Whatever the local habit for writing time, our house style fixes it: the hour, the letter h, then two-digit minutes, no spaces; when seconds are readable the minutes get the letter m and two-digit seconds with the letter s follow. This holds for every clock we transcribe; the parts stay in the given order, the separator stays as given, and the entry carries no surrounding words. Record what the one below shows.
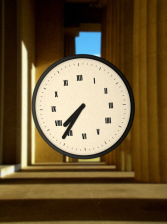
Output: 7h36
